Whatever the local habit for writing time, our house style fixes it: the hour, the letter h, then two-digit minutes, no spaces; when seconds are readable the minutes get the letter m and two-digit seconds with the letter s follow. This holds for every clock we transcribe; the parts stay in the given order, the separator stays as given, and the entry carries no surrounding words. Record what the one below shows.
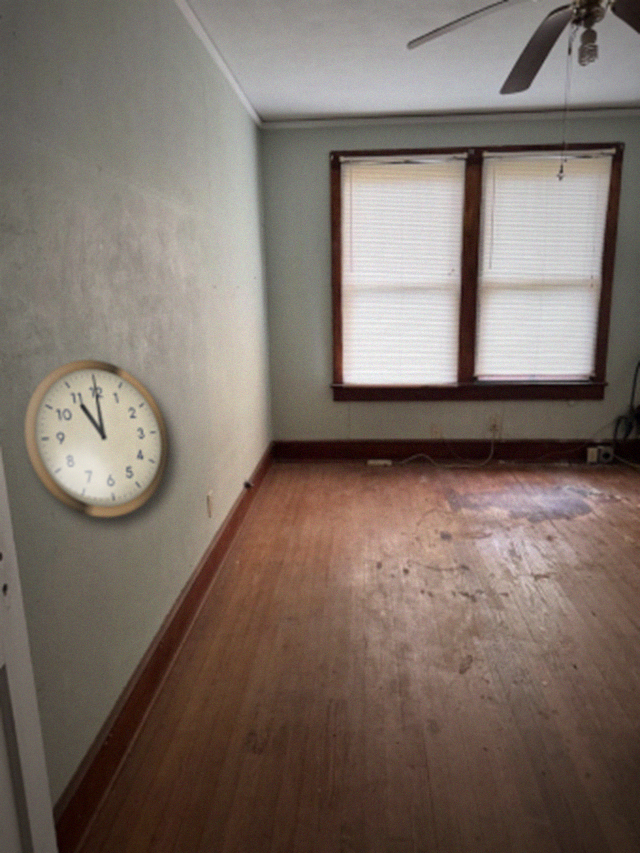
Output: 11h00
